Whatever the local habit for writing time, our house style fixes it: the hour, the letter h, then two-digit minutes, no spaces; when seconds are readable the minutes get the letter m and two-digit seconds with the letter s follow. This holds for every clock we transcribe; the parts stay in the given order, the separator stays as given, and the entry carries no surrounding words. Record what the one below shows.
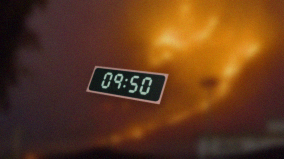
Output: 9h50
